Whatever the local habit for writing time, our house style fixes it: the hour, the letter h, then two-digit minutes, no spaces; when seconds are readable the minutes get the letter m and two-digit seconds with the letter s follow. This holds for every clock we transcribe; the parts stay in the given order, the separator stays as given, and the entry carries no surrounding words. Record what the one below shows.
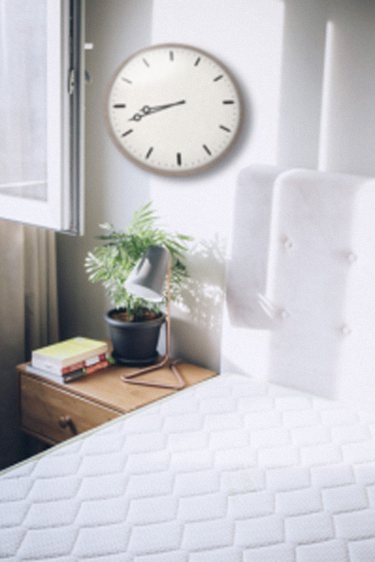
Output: 8h42
